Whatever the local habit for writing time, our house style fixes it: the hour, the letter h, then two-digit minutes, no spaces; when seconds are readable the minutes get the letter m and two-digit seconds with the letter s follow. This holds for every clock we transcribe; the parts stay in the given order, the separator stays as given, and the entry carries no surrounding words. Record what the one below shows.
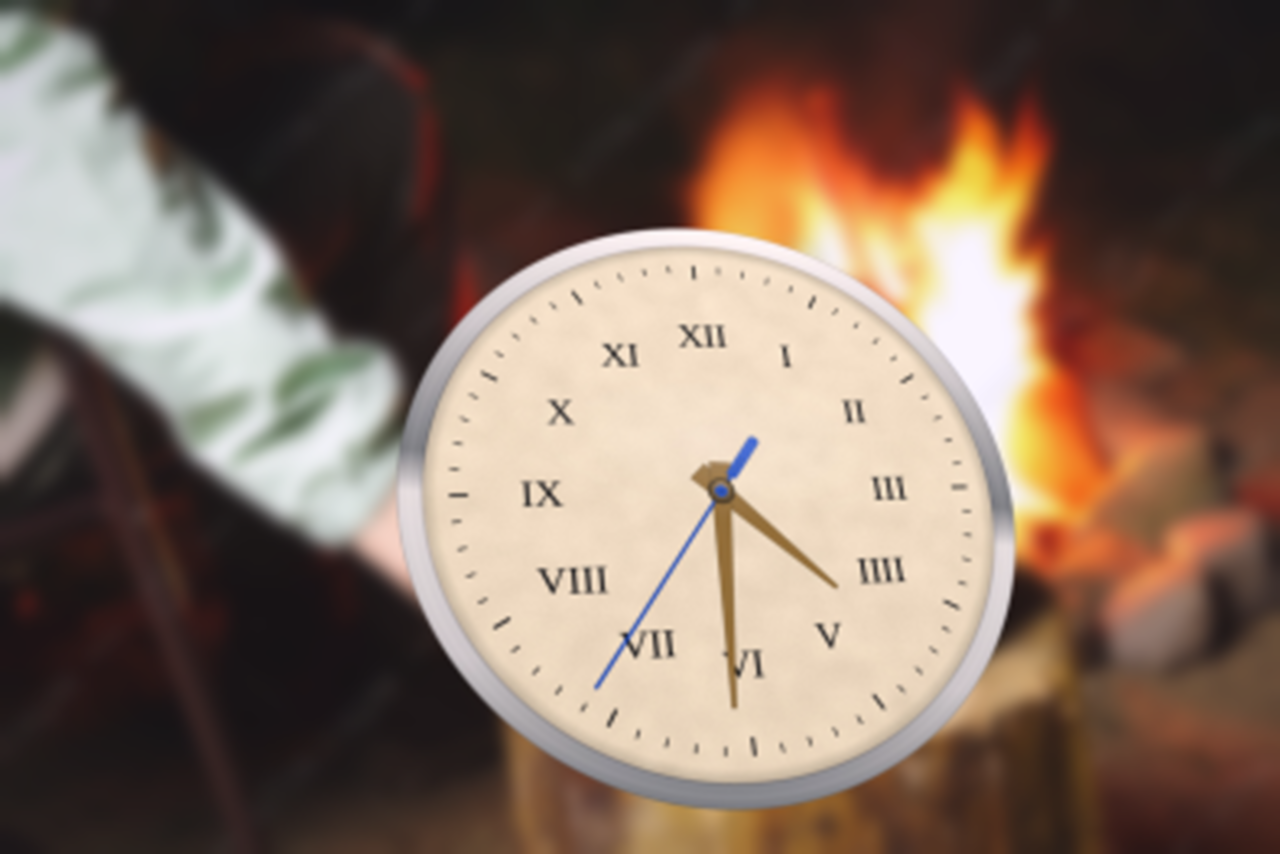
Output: 4h30m36s
